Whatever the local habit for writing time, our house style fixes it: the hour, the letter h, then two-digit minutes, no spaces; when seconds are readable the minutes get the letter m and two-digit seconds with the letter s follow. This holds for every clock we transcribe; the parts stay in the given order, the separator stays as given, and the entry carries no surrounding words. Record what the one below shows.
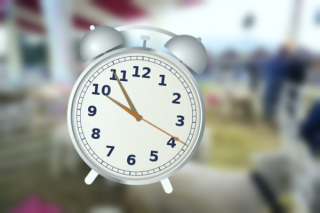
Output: 9h54m19s
